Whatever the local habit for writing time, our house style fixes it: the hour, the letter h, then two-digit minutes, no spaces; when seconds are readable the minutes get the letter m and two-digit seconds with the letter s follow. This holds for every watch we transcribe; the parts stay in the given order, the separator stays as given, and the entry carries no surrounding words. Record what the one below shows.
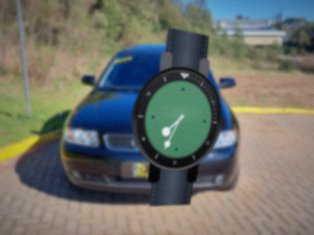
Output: 7h34
